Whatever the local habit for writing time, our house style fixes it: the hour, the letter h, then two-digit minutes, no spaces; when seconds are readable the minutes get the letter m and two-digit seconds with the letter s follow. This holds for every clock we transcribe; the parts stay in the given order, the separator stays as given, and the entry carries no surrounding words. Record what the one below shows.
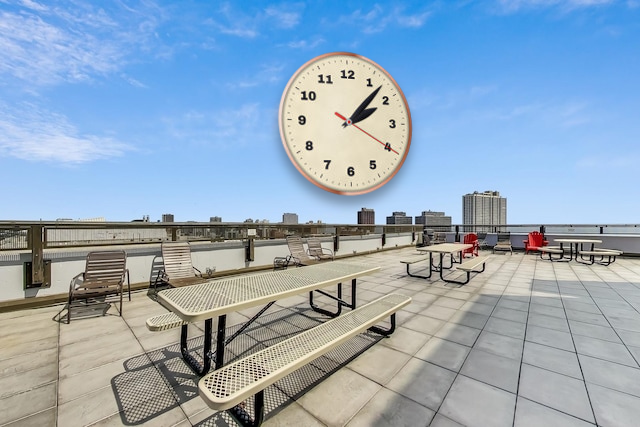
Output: 2h07m20s
